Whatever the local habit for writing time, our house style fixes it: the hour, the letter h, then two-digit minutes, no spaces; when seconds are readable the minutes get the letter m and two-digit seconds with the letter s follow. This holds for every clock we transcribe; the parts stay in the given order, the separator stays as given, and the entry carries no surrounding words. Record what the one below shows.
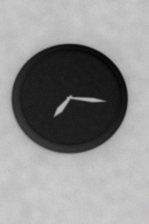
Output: 7h16
